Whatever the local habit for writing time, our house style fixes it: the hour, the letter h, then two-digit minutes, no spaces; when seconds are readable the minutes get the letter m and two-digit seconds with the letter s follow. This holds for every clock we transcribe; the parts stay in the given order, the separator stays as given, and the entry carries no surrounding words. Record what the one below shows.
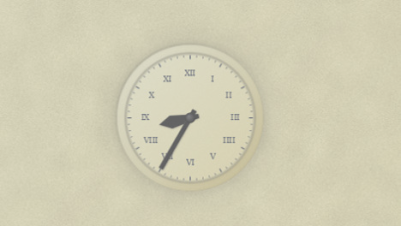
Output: 8h35
